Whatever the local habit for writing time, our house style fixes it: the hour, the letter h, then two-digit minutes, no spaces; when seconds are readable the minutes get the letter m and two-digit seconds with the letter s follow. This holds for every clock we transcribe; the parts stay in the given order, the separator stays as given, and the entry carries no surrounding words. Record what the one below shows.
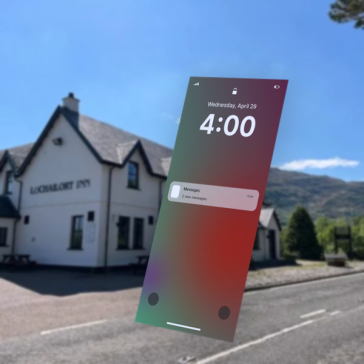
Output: 4h00
